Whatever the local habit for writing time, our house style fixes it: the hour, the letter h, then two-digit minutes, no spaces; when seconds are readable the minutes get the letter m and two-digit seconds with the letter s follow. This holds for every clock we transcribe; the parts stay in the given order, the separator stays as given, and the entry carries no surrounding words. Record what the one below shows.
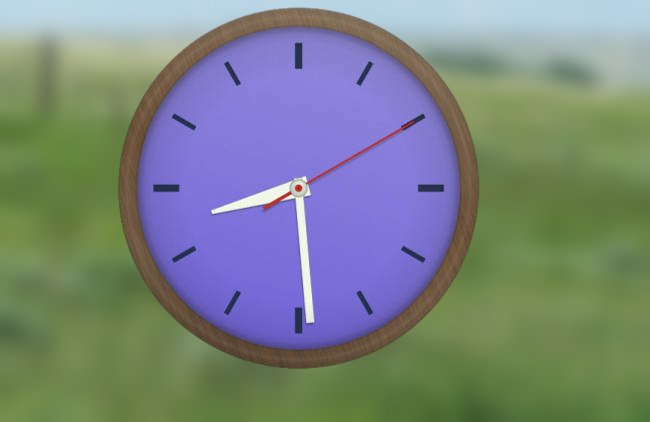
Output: 8h29m10s
